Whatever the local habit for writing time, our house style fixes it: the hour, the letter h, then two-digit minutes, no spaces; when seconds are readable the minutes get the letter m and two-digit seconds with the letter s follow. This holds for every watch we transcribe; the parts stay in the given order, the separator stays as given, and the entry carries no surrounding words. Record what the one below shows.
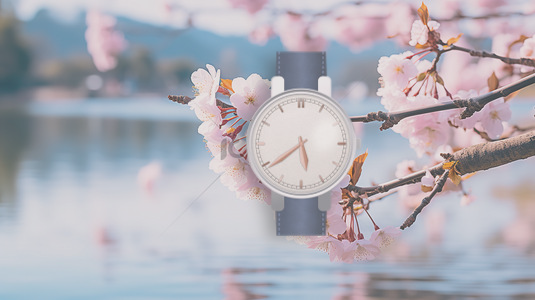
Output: 5h39
